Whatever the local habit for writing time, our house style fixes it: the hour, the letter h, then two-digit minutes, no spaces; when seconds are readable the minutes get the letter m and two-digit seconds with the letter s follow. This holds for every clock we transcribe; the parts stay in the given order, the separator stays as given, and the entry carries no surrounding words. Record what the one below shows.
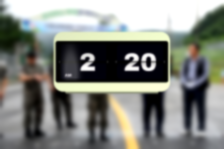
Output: 2h20
